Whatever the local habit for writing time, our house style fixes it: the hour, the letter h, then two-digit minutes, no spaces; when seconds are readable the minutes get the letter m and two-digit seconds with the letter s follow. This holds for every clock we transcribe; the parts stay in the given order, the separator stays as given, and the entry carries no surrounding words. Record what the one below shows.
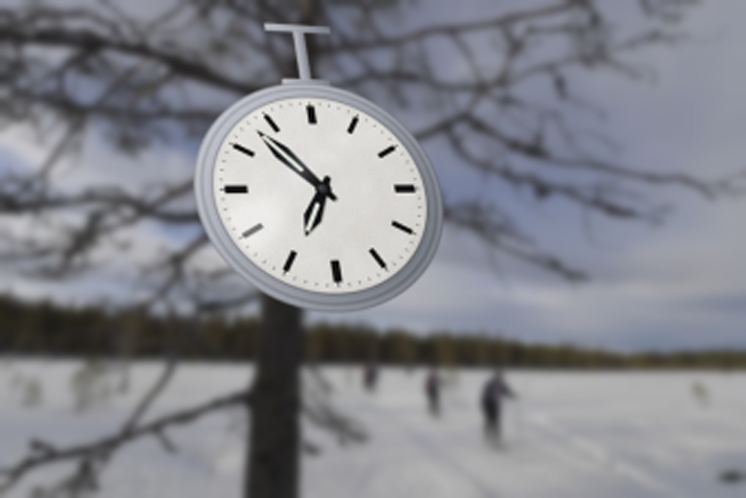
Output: 6h53
